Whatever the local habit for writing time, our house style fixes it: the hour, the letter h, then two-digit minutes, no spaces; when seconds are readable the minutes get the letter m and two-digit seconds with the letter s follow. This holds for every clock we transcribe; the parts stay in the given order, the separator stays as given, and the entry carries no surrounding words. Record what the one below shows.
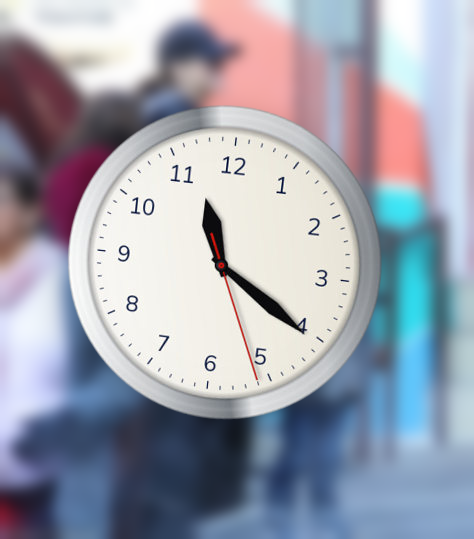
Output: 11h20m26s
